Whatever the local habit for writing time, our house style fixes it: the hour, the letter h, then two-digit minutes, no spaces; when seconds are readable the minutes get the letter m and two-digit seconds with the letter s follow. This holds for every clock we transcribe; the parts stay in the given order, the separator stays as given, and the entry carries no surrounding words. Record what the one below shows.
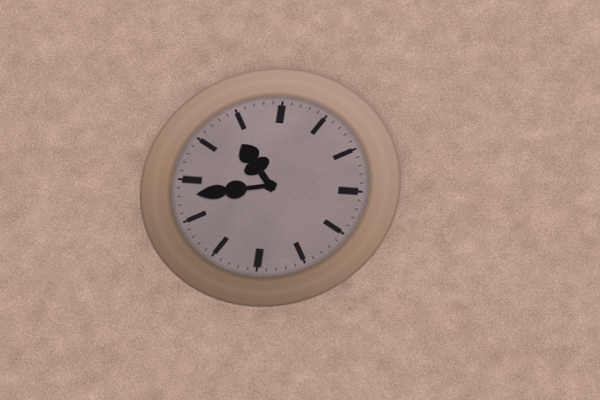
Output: 10h43
